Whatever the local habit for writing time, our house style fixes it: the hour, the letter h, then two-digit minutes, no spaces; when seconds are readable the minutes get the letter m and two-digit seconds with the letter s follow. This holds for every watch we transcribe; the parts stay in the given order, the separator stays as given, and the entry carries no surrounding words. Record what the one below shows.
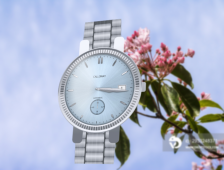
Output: 3h16
